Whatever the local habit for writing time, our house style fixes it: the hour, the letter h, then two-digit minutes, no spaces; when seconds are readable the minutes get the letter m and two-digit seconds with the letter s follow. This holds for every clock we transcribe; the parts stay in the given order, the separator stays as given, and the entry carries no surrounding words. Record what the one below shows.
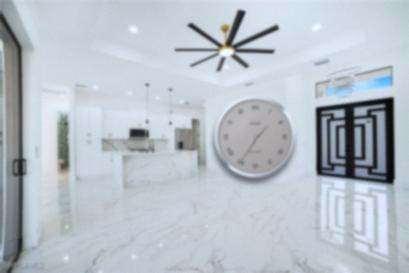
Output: 1h35
